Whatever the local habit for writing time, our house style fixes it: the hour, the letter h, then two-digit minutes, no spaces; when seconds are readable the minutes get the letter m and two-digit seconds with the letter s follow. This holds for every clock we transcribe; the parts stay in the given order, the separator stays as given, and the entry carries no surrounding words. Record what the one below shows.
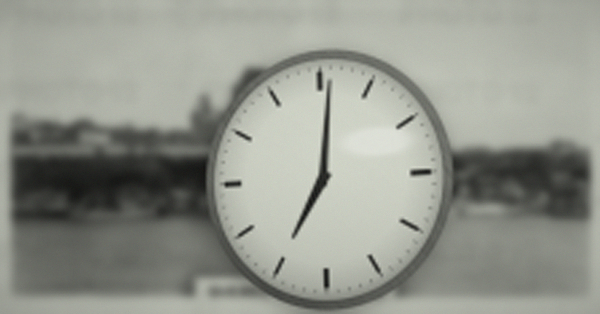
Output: 7h01
